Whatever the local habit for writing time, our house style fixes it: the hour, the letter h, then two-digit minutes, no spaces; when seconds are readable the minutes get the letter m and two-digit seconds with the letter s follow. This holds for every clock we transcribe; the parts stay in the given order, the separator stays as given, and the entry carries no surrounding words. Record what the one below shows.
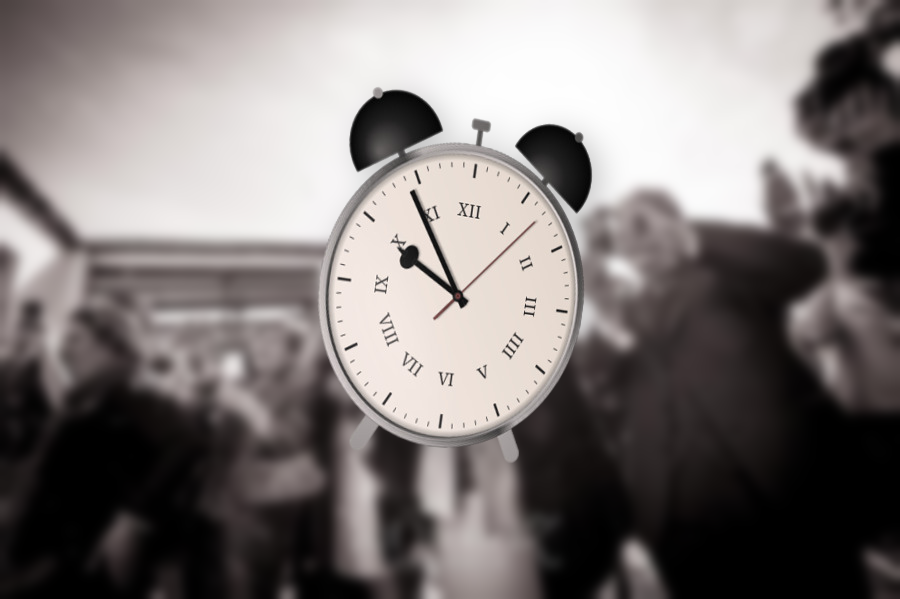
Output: 9h54m07s
